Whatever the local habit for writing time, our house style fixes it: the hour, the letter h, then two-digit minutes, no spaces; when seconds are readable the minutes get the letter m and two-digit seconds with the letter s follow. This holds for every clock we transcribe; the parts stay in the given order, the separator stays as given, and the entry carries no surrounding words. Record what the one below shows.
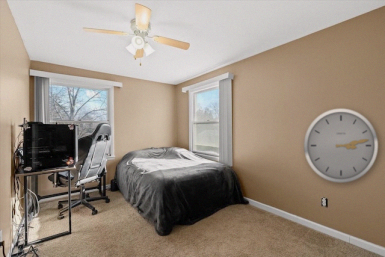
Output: 3h13
